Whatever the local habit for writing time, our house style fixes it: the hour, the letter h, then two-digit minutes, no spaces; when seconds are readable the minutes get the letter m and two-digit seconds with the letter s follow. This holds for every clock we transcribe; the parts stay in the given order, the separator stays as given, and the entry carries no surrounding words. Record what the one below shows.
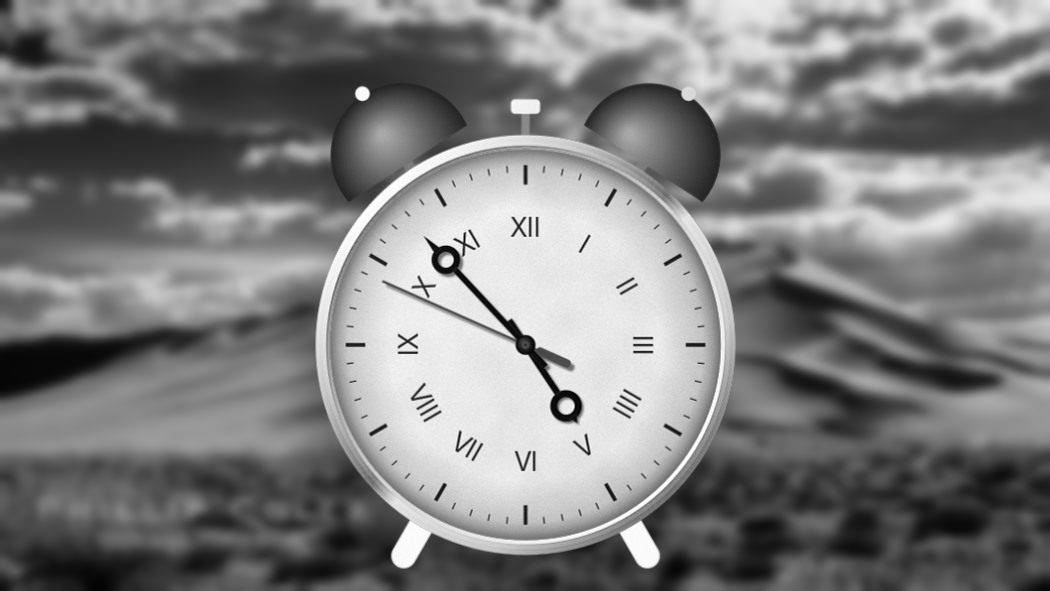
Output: 4h52m49s
